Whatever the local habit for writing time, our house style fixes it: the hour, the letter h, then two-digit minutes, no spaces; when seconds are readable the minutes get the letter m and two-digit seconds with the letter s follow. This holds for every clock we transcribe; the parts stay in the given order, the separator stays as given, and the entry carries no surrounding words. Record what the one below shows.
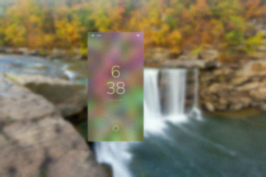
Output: 6h38
